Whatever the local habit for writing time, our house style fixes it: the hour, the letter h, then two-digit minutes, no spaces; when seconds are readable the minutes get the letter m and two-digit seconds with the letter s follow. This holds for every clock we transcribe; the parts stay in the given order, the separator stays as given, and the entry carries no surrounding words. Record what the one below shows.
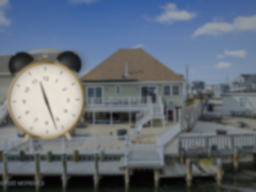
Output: 11h27
